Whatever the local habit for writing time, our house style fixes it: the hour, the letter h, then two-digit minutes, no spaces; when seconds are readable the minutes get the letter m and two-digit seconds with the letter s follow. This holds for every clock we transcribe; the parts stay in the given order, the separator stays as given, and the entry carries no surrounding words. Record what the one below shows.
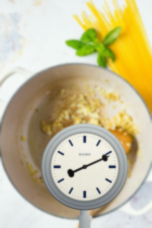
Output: 8h11
